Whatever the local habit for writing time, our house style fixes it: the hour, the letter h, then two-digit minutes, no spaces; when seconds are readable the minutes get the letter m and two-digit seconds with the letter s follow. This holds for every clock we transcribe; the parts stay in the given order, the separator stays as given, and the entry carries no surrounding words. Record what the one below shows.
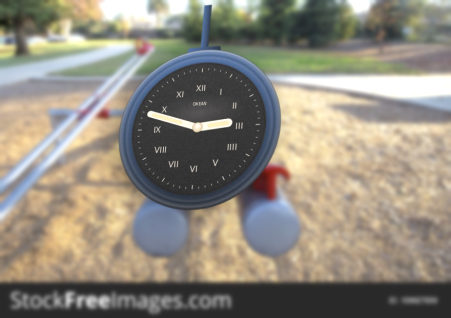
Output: 2h48
